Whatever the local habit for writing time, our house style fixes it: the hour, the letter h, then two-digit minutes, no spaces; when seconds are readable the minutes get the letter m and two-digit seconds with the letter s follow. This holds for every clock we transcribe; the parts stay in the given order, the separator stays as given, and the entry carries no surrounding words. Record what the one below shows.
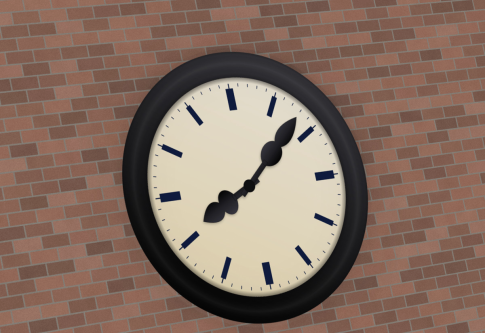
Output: 8h08
